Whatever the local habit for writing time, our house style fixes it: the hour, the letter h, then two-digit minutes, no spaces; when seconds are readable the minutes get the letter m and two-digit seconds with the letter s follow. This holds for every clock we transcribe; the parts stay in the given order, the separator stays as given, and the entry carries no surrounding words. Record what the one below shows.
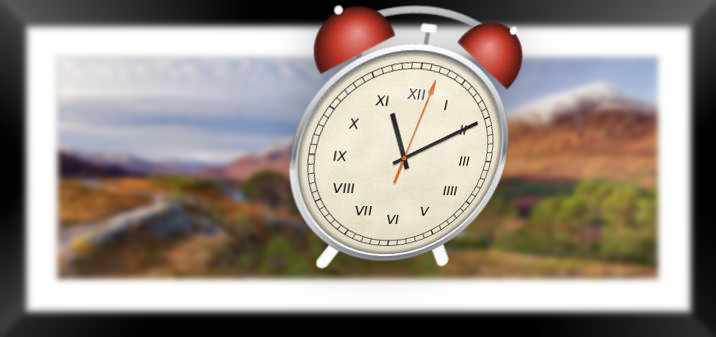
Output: 11h10m02s
